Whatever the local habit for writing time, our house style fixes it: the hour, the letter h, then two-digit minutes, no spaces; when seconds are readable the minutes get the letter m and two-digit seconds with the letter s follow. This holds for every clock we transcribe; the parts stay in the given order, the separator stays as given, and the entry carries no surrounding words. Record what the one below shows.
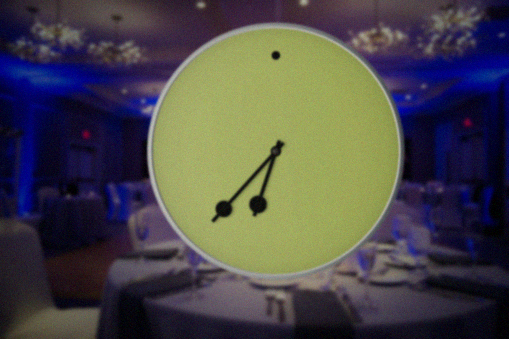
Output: 6h37
